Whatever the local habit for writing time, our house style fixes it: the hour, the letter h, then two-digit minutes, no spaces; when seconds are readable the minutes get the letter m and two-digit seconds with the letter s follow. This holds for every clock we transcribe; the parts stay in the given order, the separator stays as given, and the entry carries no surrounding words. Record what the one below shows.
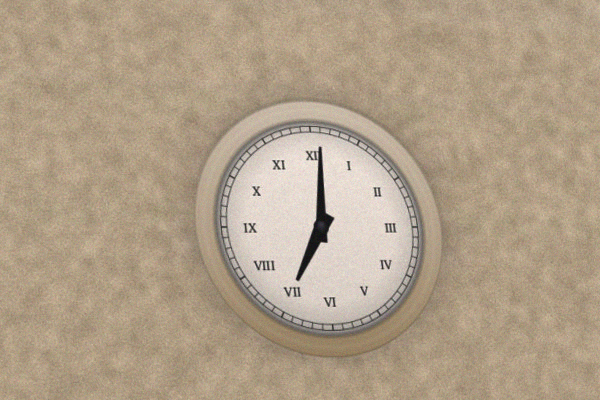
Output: 7h01
